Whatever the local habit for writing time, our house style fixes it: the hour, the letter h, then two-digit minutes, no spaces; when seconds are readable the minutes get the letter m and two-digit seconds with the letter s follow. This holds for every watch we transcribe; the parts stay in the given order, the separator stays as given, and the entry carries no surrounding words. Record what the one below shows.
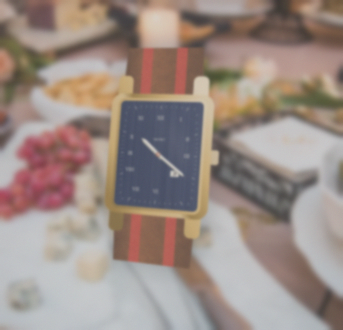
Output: 10h21
